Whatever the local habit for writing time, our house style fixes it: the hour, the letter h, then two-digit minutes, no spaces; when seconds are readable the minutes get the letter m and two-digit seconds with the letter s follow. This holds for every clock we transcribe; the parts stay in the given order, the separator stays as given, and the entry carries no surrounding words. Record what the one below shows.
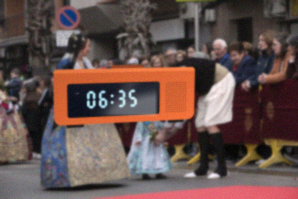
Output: 6h35
